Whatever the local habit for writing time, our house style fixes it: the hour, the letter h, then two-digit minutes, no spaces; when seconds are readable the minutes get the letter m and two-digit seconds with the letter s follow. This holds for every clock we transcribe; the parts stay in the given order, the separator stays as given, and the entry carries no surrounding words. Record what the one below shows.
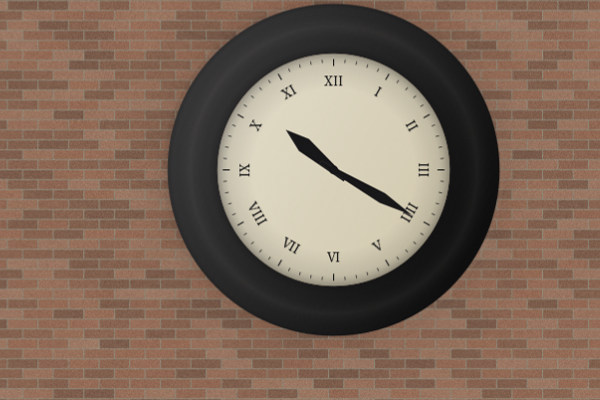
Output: 10h20
